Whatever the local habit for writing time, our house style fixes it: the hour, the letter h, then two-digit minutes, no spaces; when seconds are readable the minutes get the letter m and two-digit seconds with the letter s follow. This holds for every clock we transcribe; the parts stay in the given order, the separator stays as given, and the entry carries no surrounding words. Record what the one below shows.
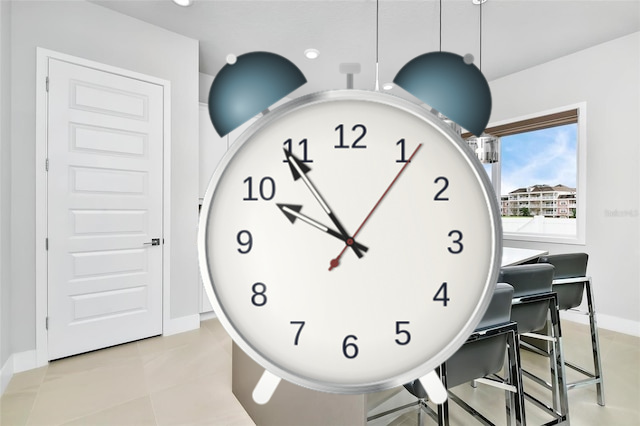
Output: 9h54m06s
